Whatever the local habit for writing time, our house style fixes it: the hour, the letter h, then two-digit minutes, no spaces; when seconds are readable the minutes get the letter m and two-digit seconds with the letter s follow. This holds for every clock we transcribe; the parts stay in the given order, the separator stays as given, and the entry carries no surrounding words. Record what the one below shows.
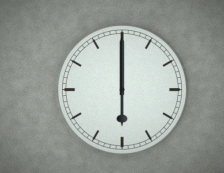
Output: 6h00
